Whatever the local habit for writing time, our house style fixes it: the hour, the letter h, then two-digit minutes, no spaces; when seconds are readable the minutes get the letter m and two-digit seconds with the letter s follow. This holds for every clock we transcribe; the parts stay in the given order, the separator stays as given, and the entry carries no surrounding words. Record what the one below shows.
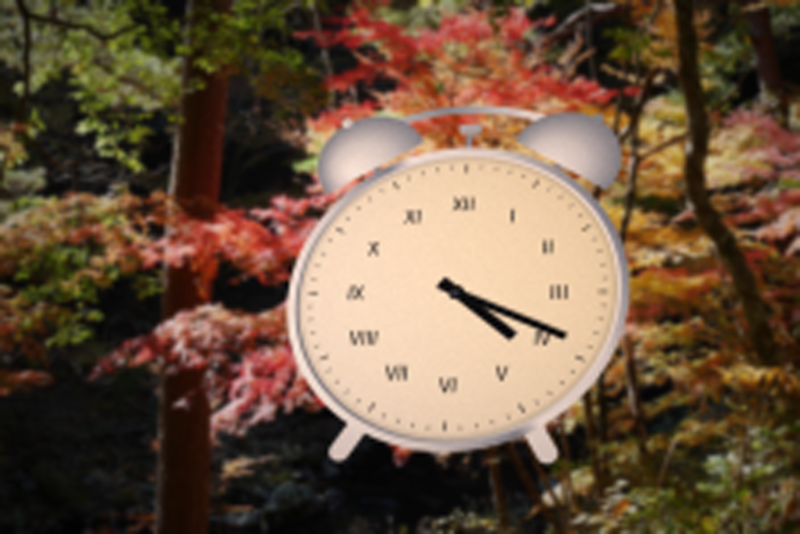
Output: 4h19
